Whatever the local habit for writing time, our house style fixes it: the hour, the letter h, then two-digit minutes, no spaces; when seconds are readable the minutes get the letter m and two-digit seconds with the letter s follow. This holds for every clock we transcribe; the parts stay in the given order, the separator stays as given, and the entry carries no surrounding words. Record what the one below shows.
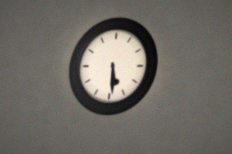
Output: 5h29
